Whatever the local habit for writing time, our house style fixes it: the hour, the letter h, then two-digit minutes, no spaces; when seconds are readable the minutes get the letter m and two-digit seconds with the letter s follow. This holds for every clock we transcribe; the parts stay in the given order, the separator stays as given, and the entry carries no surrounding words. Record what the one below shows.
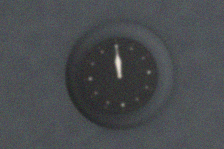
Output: 12h00
